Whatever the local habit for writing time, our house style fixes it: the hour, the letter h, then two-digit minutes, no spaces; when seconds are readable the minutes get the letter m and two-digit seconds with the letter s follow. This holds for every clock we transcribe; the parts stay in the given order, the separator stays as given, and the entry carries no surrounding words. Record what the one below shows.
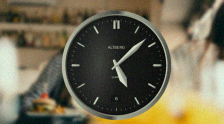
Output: 5h08
